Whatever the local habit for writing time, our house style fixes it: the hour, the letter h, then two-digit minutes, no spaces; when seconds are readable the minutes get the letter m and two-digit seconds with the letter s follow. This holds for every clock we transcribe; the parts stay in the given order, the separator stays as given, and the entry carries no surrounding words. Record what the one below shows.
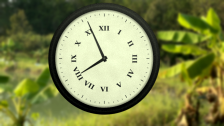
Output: 7h56
